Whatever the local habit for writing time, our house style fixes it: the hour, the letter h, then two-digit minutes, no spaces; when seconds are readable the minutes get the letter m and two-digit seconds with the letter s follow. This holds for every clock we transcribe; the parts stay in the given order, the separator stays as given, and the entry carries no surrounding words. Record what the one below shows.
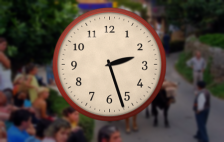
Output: 2h27
